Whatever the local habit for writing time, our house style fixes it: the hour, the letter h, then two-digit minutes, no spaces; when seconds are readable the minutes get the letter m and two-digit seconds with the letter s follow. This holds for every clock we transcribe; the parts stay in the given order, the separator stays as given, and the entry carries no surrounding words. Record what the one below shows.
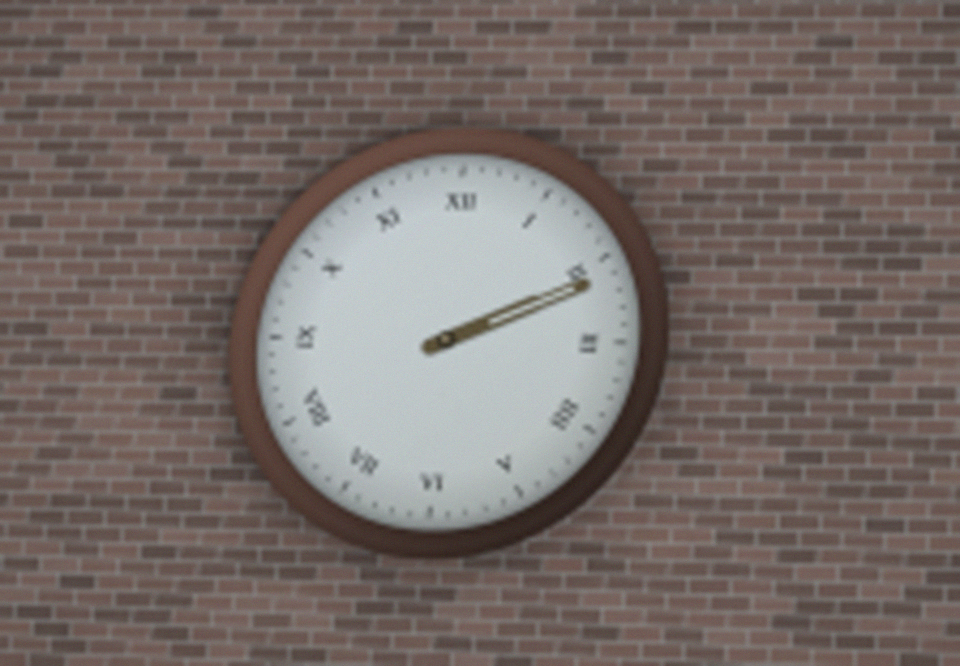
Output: 2h11
